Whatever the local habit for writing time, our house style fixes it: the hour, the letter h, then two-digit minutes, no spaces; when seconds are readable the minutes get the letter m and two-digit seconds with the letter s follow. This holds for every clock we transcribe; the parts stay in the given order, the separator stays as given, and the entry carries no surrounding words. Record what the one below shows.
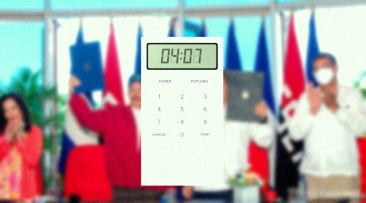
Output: 4h07
